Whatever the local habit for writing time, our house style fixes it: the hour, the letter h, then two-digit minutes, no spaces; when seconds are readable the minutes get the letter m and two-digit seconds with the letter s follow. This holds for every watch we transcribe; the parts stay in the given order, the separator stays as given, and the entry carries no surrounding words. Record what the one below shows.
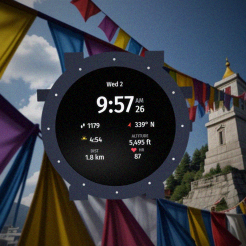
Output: 9h57m26s
